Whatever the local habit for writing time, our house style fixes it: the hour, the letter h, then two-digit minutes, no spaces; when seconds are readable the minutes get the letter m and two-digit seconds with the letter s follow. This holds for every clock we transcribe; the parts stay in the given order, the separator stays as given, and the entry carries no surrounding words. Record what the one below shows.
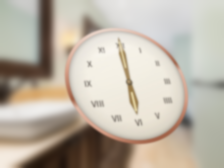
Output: 6h00
